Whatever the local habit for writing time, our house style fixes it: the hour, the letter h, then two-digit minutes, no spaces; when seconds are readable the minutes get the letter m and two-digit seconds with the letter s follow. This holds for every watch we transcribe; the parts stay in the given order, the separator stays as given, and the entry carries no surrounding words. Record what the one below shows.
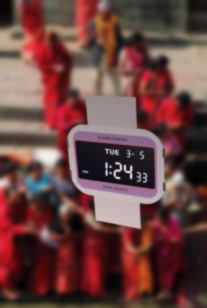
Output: 1h24m33s
